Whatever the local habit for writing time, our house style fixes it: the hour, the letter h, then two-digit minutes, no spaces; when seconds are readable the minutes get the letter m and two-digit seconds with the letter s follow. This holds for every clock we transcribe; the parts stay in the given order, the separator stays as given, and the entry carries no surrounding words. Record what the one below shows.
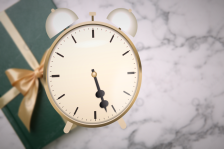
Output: 5h27
